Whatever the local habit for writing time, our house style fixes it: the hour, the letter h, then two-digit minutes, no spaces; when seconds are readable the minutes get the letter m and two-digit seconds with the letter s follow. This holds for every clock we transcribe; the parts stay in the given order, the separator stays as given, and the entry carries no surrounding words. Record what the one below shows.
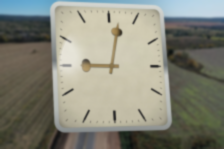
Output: 9h02
